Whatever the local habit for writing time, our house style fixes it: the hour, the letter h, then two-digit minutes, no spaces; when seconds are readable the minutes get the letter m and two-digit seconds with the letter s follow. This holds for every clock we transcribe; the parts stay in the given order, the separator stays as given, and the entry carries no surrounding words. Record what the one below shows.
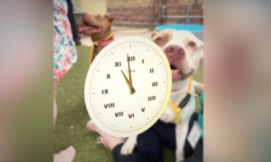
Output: 10h59
